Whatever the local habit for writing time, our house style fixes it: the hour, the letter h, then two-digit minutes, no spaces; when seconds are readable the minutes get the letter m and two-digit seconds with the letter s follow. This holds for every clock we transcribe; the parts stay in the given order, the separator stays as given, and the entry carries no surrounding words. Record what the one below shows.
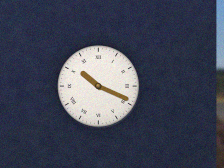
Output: 10h19
